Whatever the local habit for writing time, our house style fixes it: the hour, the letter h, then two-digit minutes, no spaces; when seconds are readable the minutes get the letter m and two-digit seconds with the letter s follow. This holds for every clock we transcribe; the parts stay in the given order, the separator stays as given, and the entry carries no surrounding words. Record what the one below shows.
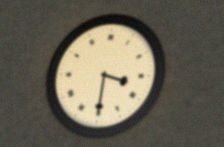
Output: 3h30
